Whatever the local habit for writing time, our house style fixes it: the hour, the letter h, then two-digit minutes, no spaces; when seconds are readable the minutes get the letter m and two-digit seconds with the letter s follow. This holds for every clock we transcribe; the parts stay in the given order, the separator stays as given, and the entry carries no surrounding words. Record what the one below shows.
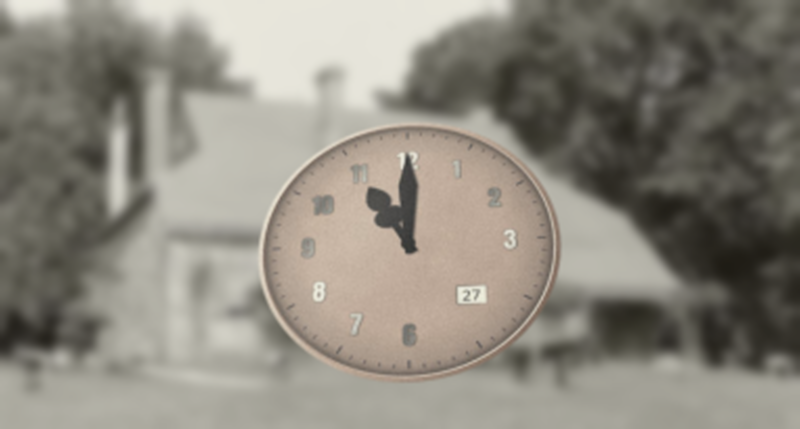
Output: 11h00
